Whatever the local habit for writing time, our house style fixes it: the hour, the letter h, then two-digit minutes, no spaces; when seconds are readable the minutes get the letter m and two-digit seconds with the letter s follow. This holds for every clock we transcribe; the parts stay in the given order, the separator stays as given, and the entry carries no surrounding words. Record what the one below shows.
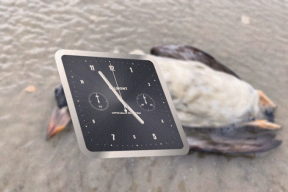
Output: 4h56
